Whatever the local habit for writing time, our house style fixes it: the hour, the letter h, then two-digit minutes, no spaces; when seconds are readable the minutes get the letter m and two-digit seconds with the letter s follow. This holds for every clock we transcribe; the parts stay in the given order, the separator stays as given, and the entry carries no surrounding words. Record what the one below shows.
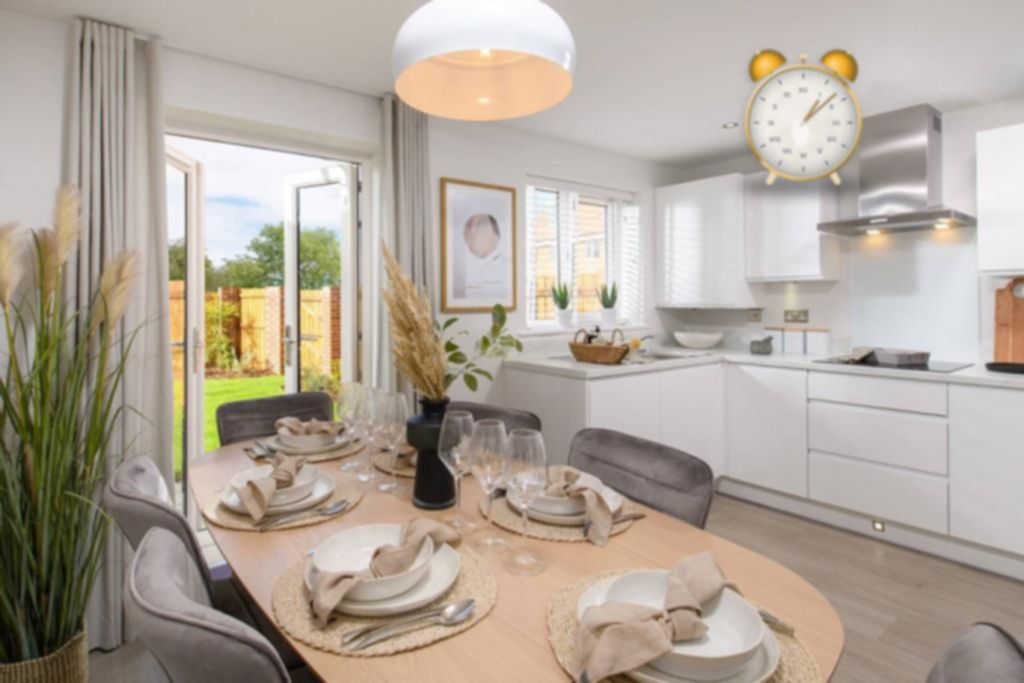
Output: 1h08
